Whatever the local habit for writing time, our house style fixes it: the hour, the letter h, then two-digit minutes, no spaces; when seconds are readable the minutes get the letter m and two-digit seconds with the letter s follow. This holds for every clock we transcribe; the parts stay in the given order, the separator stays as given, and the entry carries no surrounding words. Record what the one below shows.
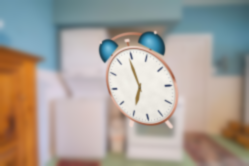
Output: 6h59
